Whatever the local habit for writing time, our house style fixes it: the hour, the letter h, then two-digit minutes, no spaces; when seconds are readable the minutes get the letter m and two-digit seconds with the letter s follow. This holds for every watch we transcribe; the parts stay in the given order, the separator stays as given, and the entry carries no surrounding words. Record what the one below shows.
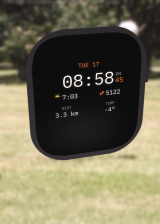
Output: 8h58
